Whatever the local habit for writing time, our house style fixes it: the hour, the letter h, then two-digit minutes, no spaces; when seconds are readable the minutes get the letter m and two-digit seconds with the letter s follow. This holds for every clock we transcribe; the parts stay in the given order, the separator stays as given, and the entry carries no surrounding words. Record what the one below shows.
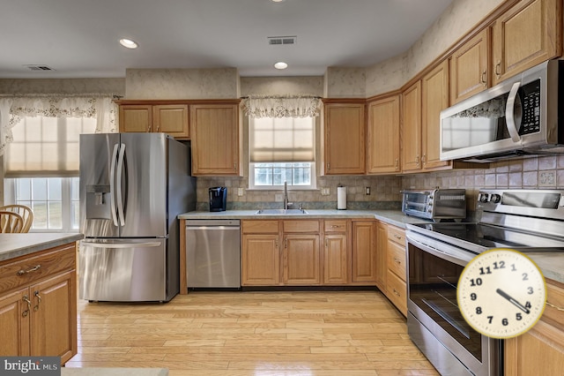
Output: 4h22
